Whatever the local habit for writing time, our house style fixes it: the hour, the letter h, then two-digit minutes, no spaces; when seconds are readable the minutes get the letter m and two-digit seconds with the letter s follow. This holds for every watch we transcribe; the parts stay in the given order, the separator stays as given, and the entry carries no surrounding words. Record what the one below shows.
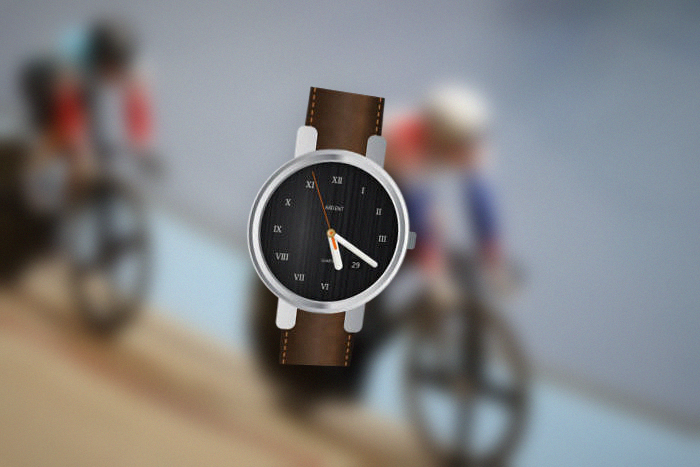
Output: 5h19m56s
